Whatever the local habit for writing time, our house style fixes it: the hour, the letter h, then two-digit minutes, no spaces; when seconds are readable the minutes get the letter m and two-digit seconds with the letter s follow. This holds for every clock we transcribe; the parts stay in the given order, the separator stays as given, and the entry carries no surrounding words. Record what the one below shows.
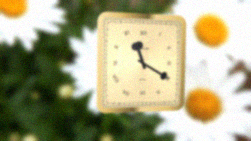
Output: 11h20
